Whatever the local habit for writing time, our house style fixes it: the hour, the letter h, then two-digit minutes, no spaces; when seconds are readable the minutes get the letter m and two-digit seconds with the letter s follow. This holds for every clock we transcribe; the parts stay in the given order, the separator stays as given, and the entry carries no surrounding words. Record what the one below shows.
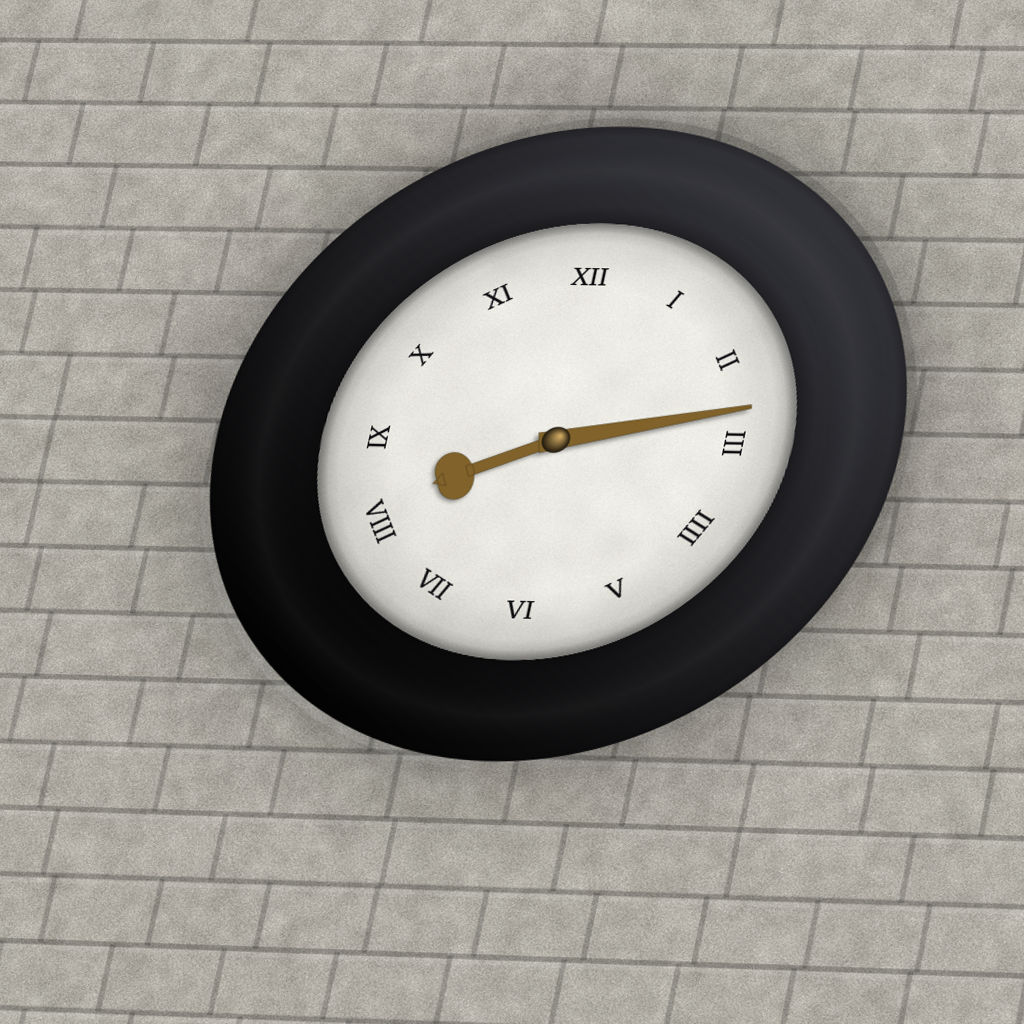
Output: 8h13
